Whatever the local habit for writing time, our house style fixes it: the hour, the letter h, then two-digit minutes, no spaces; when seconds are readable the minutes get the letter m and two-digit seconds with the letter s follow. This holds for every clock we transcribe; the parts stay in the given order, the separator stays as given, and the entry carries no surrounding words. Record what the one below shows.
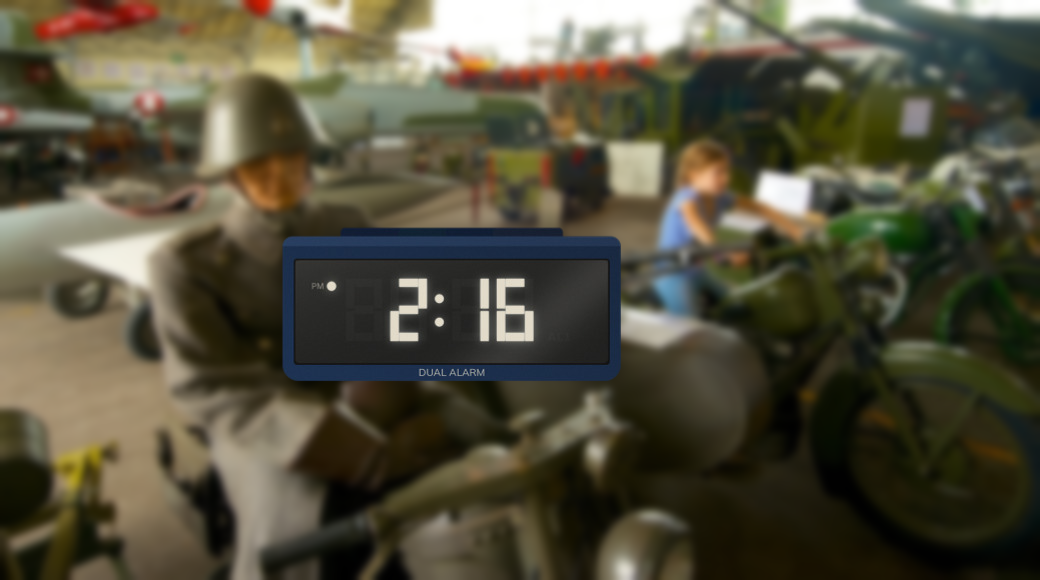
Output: 2h16
